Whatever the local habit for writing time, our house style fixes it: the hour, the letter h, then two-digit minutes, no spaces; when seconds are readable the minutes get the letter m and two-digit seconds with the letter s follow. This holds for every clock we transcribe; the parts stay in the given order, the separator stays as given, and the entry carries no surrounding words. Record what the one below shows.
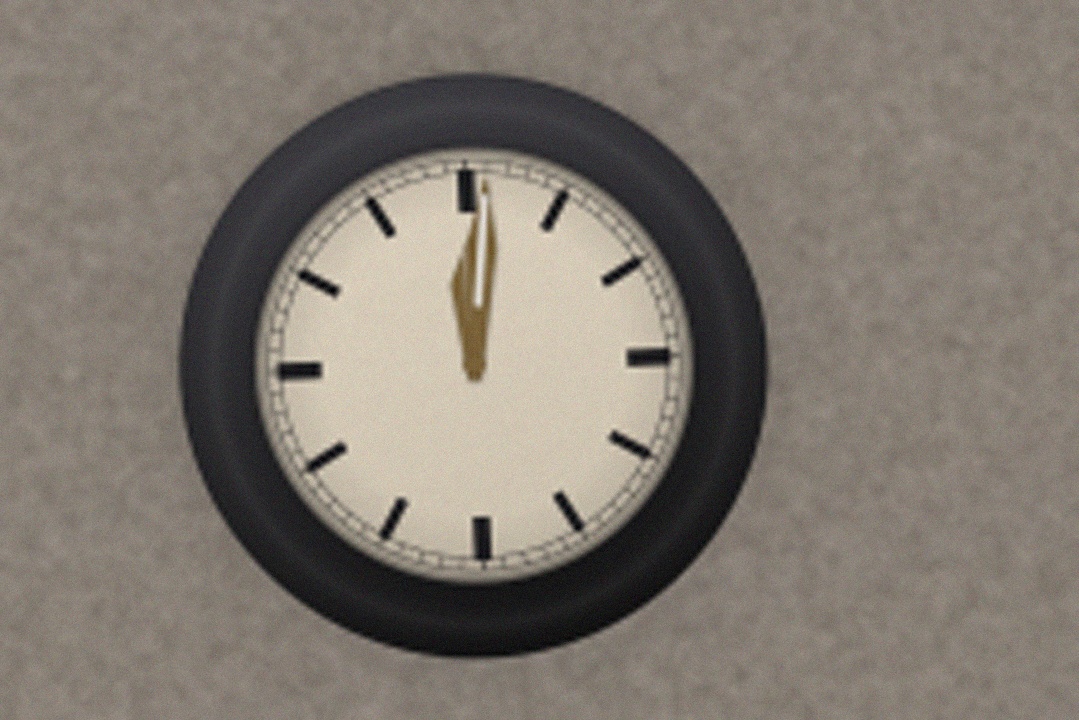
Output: 12h01
